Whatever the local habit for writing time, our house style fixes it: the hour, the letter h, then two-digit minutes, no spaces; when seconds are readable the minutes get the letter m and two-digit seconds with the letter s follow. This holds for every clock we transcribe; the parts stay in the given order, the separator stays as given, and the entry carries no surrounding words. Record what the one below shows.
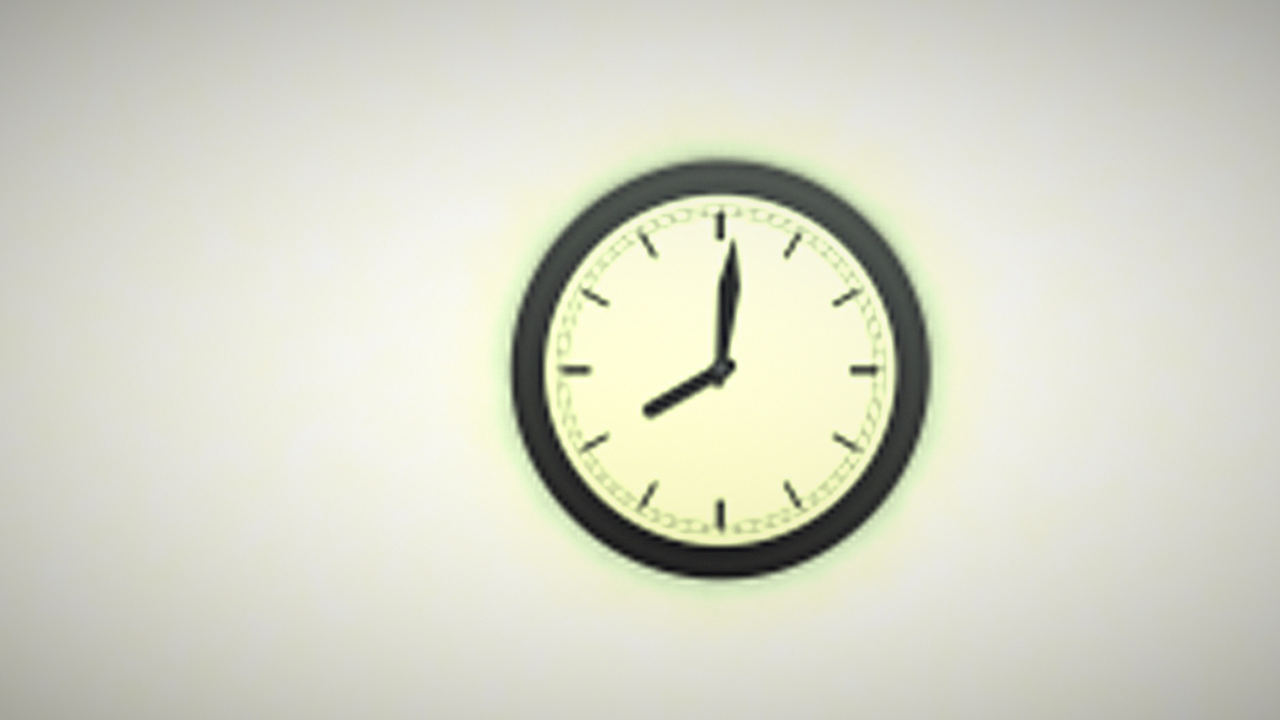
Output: 8h01
